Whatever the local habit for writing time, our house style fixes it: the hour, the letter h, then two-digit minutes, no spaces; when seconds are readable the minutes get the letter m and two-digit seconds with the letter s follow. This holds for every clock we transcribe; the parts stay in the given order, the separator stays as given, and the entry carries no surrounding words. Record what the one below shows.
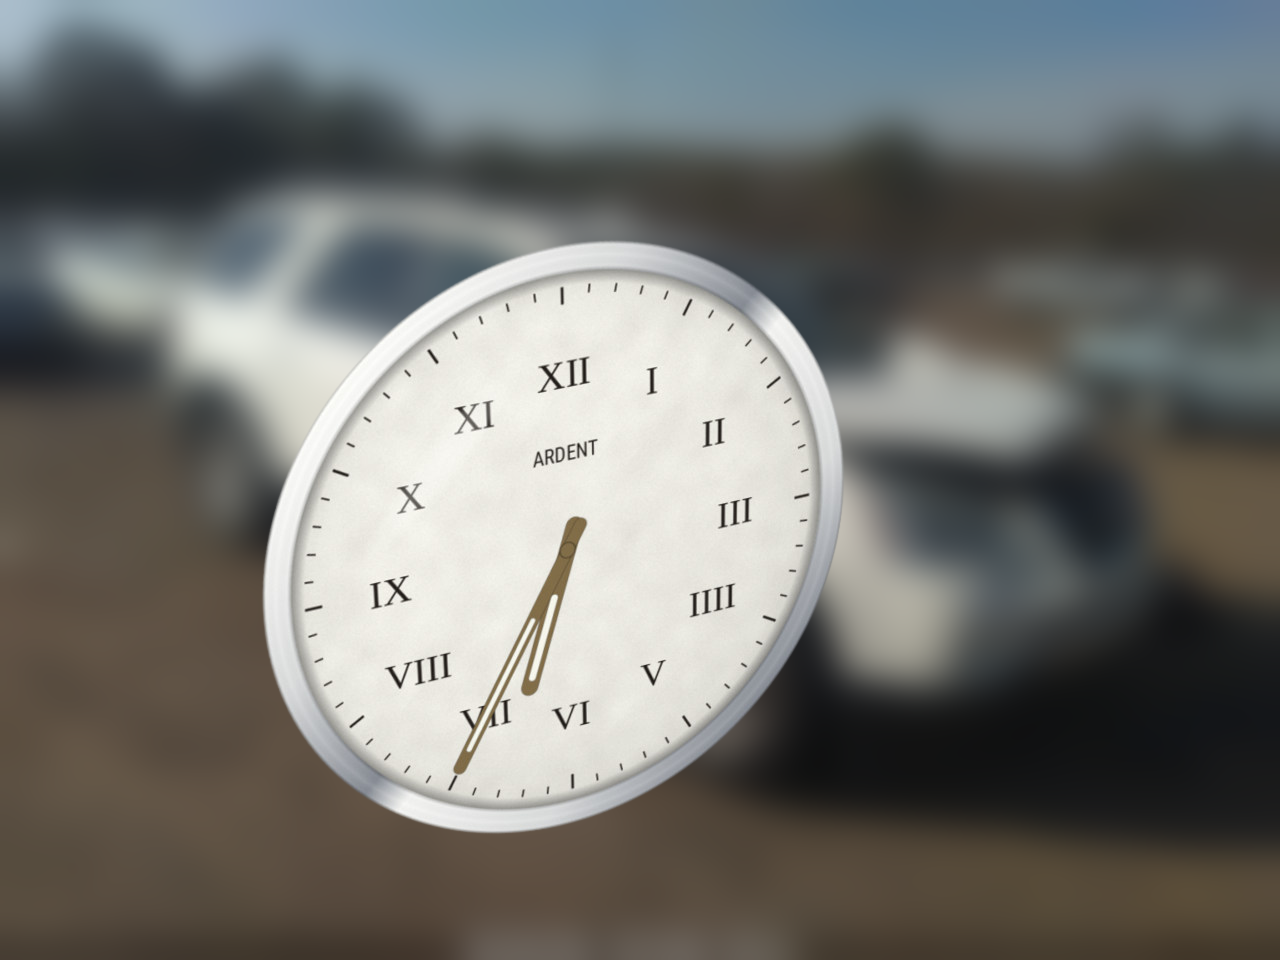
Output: 6h35
